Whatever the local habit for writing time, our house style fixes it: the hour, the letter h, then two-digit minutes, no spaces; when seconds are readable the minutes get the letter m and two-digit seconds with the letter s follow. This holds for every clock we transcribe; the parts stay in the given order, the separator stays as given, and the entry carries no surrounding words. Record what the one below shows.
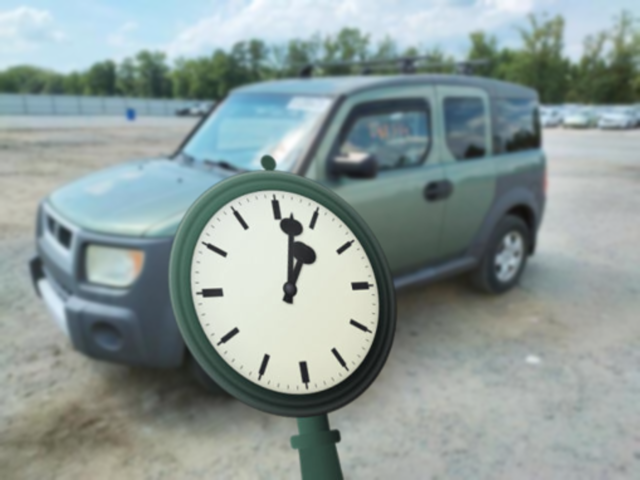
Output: 1h02
